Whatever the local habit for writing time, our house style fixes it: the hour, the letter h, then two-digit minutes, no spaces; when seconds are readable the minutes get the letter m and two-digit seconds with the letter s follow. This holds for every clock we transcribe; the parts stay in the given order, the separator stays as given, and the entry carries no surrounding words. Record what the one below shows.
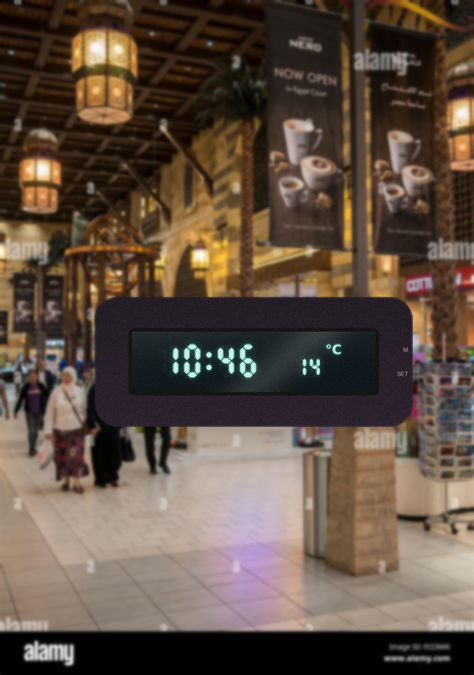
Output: 10h46
